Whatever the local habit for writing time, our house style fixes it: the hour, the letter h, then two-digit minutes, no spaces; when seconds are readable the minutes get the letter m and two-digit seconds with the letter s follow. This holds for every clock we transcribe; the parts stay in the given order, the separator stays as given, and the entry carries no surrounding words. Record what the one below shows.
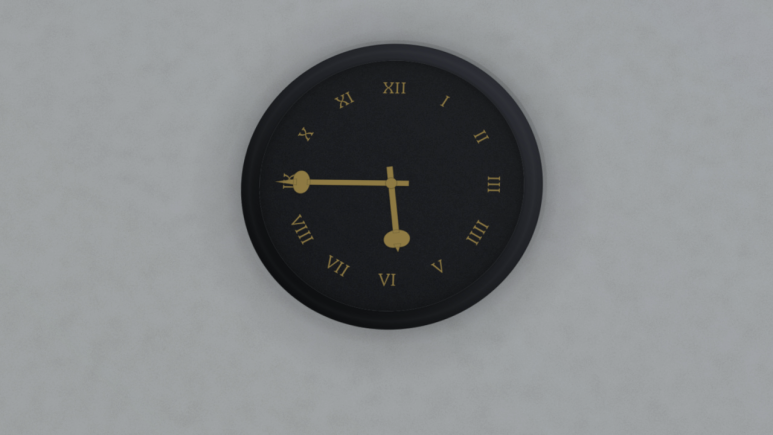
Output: 5h45
